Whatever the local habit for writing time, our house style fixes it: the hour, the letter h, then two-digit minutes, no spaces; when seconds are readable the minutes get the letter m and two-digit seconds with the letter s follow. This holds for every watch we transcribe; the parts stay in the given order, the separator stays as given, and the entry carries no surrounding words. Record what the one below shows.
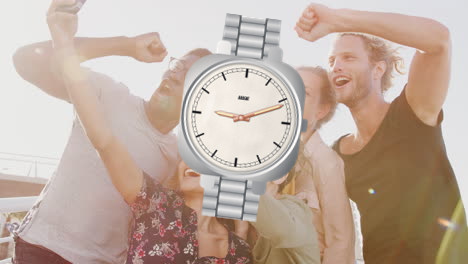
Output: 9h11
